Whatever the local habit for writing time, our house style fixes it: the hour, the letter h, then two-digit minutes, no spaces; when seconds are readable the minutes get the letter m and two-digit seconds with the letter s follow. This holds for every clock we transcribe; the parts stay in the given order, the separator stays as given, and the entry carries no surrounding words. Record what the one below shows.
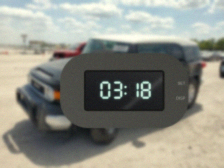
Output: 3h18
